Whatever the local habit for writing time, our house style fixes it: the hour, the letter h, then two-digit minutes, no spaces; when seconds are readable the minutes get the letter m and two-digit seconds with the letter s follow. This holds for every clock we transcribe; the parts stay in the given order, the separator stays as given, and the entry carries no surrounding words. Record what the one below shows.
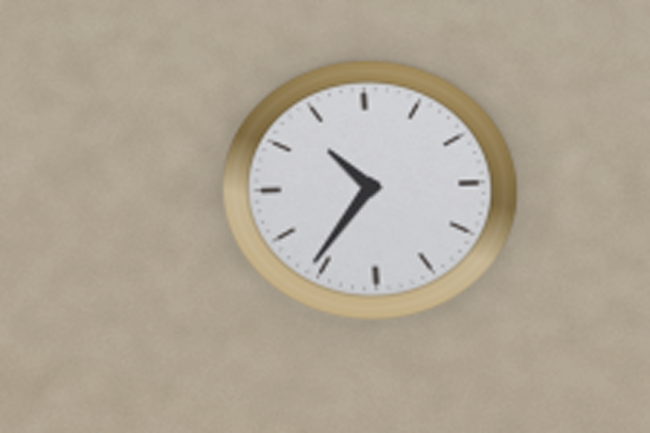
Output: 10h36
